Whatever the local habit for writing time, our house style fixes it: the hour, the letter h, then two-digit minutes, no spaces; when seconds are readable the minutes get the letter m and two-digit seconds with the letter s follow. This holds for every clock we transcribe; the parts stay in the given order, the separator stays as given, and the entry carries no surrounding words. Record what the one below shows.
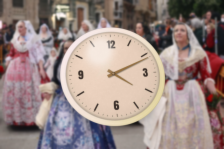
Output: 4h11
